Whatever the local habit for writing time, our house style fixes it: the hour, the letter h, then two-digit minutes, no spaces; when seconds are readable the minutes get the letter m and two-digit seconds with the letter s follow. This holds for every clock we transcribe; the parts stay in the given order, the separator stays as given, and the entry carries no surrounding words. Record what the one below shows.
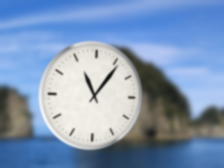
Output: 11h06
